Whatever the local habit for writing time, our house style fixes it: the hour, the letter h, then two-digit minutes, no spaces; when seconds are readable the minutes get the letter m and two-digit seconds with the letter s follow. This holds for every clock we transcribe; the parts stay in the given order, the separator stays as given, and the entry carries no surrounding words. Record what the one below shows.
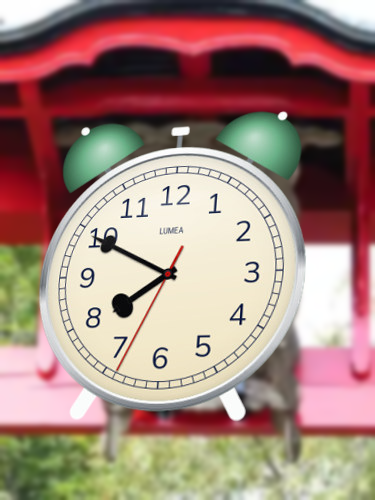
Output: 7h49m34s
